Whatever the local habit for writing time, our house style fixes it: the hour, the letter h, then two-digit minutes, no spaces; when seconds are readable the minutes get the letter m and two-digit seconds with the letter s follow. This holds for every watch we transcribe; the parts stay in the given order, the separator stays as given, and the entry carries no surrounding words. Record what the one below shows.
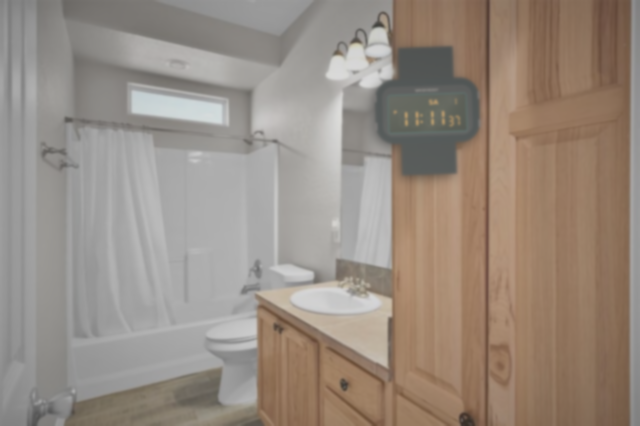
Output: 11h11
